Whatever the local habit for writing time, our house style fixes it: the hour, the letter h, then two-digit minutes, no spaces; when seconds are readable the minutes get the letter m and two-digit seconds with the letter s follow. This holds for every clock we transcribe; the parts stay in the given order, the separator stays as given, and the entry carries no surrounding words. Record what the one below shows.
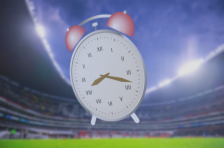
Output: 8h18
